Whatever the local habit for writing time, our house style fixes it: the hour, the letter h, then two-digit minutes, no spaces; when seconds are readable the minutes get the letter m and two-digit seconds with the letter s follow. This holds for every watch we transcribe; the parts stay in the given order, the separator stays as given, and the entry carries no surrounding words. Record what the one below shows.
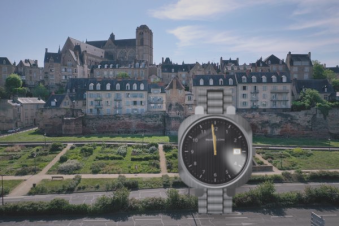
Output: 11h59
